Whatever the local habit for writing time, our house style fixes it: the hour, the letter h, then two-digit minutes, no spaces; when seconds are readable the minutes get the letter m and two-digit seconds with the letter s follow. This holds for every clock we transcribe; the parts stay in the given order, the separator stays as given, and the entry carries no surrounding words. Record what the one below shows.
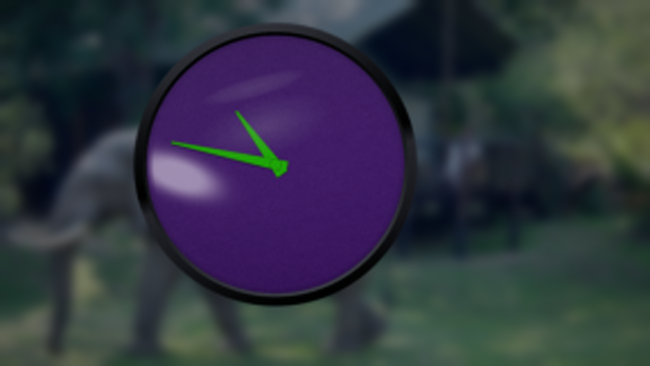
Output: 10h47
